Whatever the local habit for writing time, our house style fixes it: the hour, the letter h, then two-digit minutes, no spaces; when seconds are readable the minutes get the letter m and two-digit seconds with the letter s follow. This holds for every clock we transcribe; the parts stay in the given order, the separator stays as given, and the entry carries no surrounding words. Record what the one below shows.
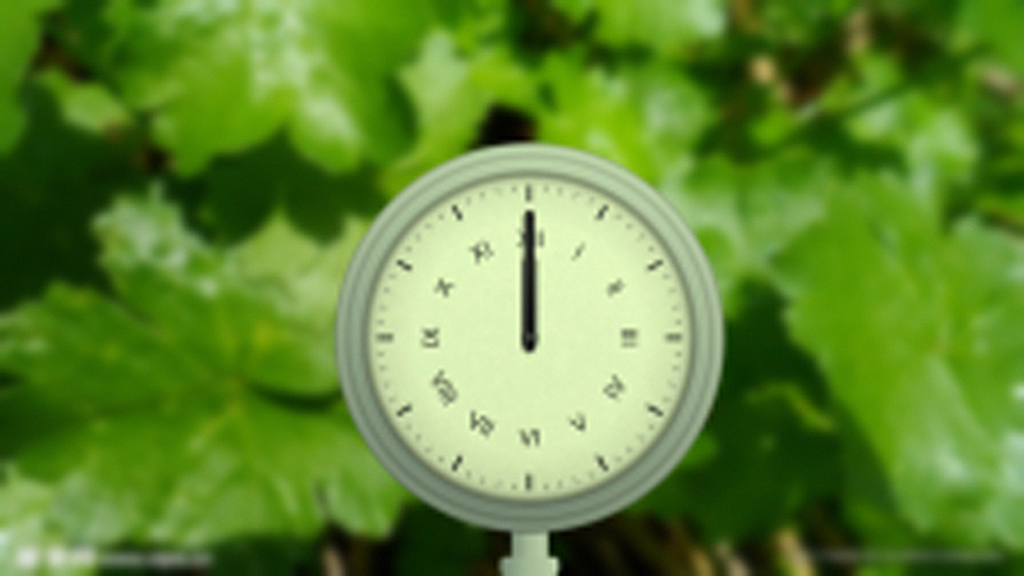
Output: 12h00
